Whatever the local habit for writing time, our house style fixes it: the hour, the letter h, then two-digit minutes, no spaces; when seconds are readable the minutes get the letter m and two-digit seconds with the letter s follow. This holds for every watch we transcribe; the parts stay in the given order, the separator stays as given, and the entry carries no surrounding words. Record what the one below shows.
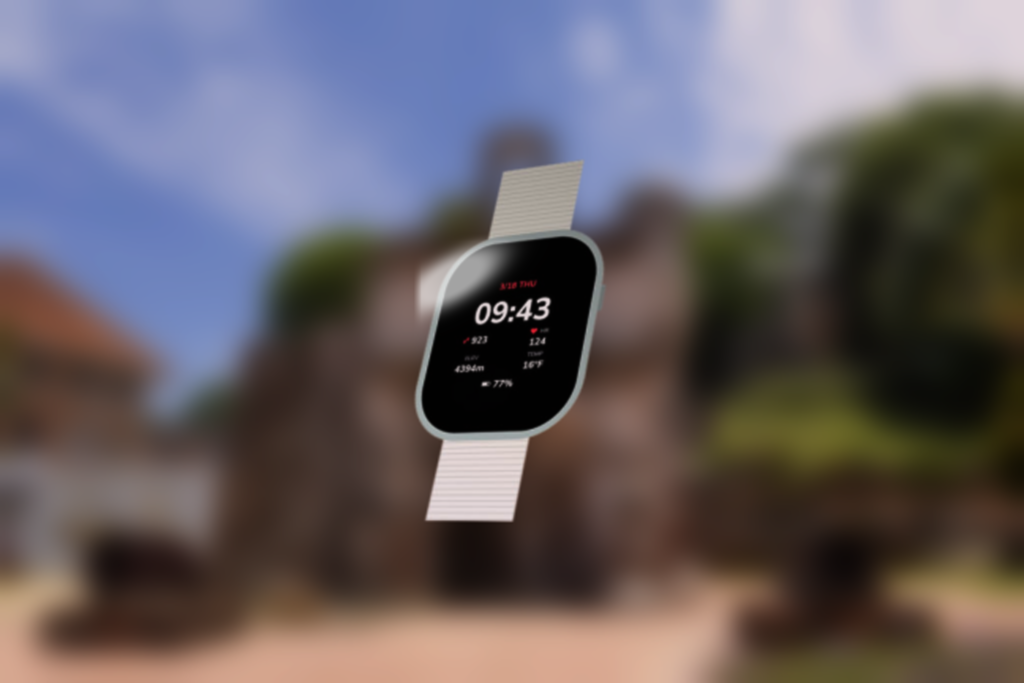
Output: 9h43
